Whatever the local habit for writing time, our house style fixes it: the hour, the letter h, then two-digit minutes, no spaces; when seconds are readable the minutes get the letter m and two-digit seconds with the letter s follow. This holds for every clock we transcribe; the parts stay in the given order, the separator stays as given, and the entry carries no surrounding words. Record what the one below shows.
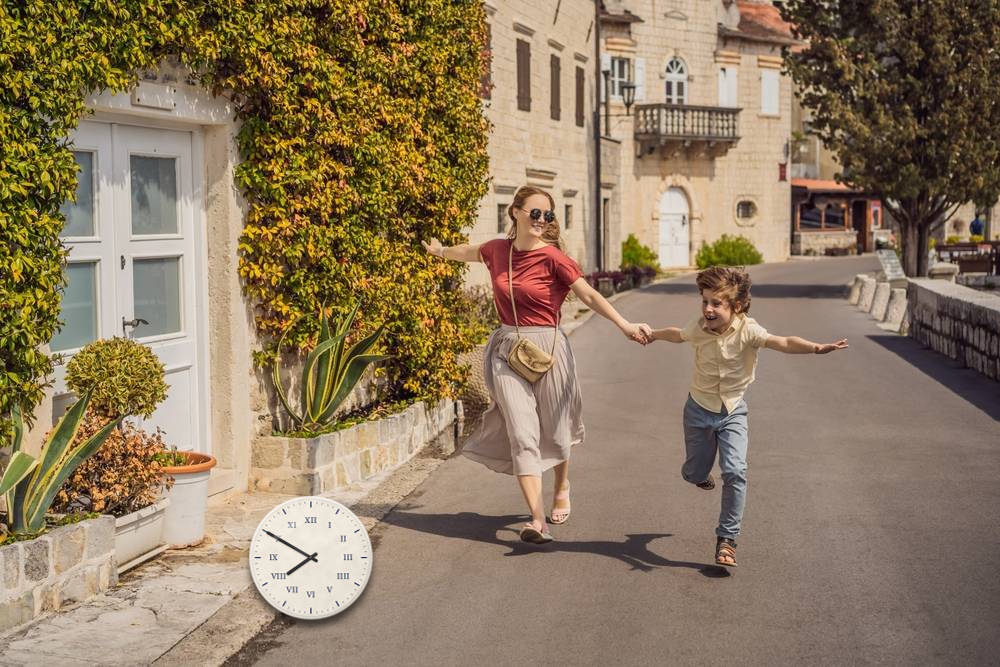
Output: 7h50
